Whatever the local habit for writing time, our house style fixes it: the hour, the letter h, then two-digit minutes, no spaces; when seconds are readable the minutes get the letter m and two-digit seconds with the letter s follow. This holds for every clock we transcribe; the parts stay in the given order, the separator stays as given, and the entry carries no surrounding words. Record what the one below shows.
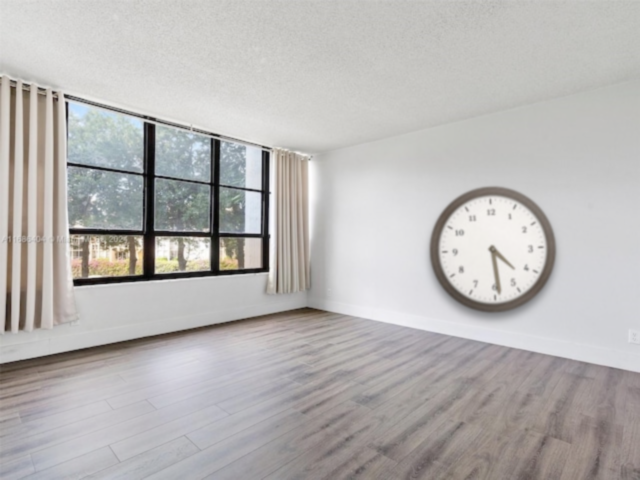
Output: 4h29
